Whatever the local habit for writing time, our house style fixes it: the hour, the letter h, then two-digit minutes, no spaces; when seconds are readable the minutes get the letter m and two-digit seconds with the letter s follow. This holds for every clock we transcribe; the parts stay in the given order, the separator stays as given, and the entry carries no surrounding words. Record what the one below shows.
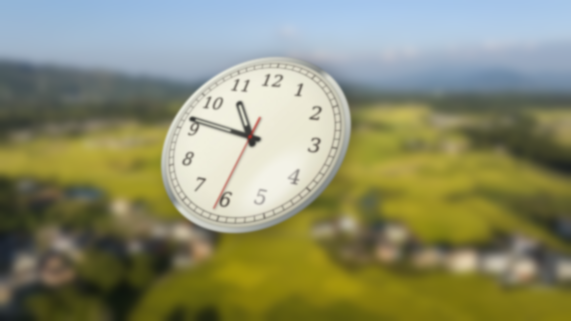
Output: 10h46m31s
